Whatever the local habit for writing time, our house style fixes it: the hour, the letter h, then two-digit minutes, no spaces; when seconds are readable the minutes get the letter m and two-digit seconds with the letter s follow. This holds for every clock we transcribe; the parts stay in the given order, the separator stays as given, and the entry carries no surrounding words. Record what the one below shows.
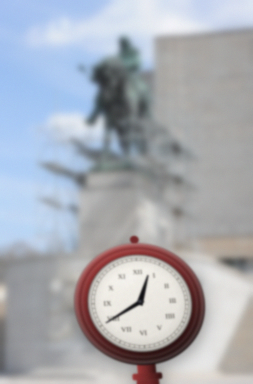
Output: 12h40
